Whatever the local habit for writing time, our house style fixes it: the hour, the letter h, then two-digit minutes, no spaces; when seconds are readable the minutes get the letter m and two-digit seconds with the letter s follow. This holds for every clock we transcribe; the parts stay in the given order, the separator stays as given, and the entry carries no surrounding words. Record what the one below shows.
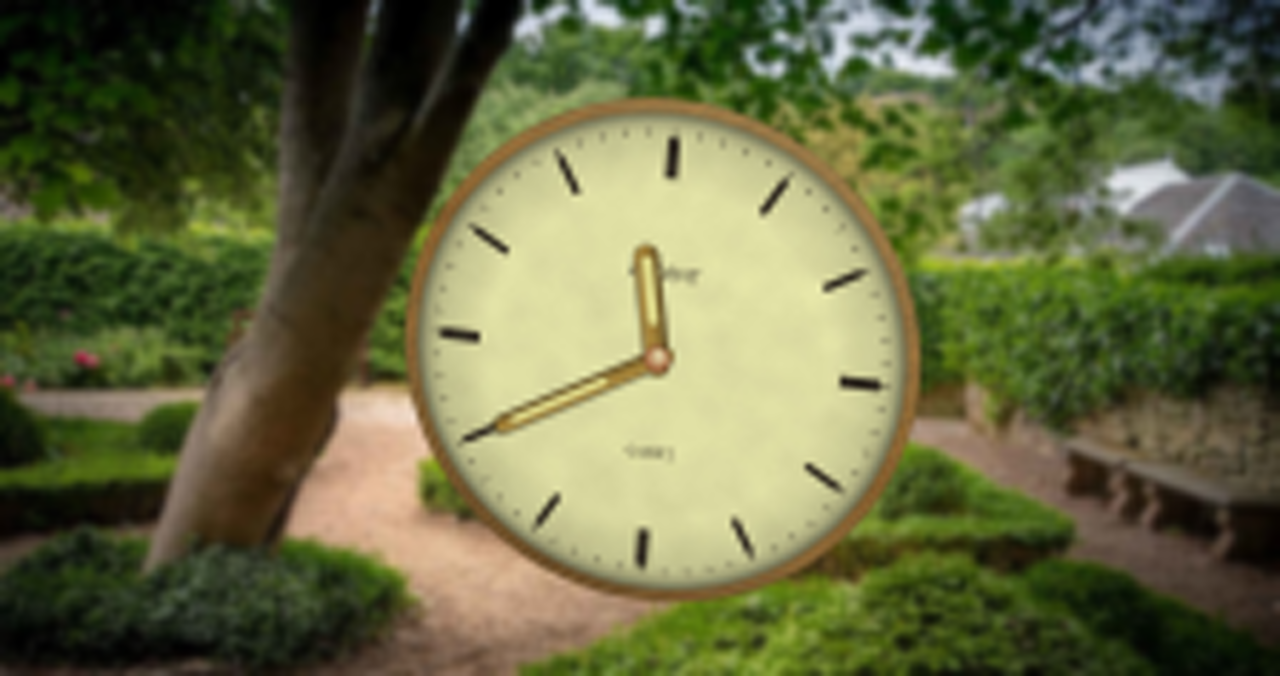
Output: 11h40
